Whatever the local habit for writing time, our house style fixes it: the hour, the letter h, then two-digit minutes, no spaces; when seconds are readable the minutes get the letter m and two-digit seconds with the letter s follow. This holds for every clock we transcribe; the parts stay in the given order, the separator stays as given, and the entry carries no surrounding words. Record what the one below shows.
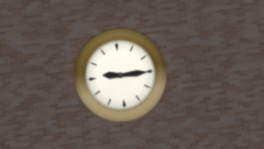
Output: 9h15
